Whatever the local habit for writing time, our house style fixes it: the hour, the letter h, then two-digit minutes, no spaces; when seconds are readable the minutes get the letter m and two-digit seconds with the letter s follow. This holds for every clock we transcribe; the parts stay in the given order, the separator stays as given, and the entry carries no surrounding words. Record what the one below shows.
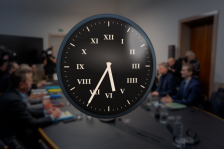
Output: 5h35
